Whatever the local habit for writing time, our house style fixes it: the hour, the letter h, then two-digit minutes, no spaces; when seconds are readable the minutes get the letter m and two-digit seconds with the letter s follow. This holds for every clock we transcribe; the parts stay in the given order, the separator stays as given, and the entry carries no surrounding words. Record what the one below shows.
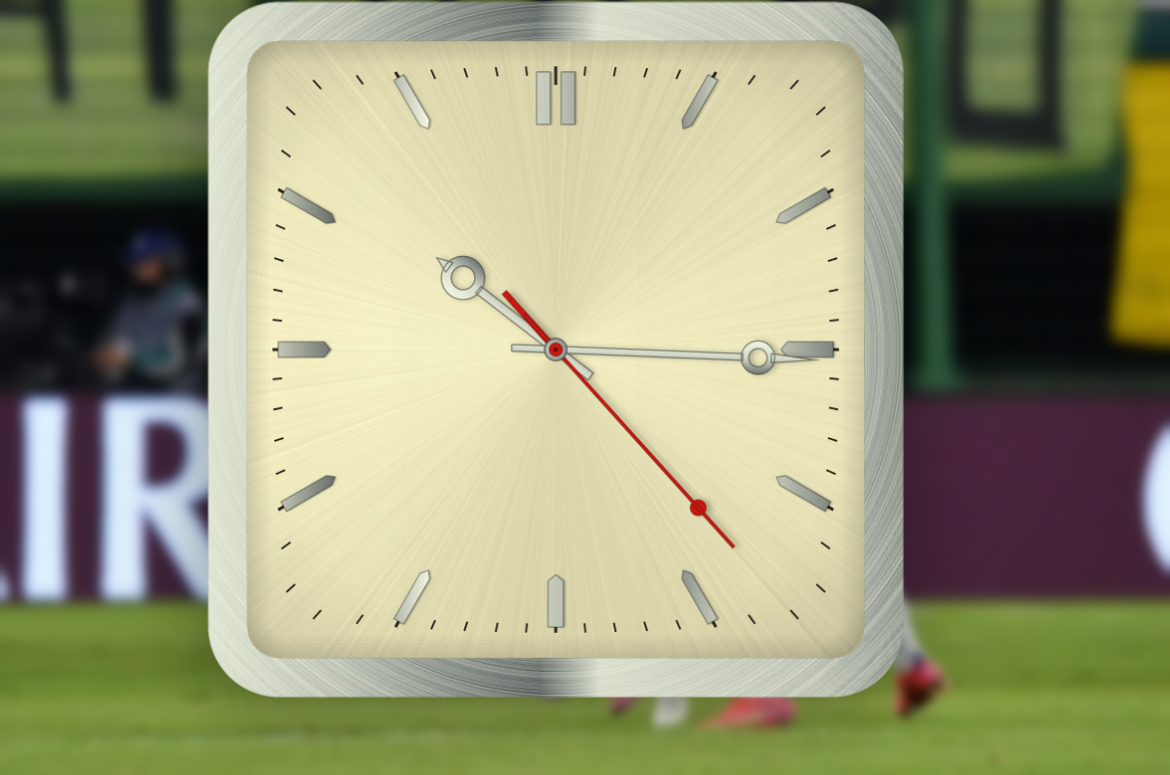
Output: 10h15m23s
